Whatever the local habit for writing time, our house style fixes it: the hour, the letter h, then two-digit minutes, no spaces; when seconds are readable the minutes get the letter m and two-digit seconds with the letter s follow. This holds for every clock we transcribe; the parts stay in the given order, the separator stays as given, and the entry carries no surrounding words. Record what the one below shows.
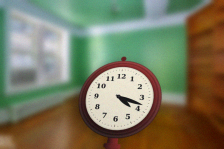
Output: 4h18
